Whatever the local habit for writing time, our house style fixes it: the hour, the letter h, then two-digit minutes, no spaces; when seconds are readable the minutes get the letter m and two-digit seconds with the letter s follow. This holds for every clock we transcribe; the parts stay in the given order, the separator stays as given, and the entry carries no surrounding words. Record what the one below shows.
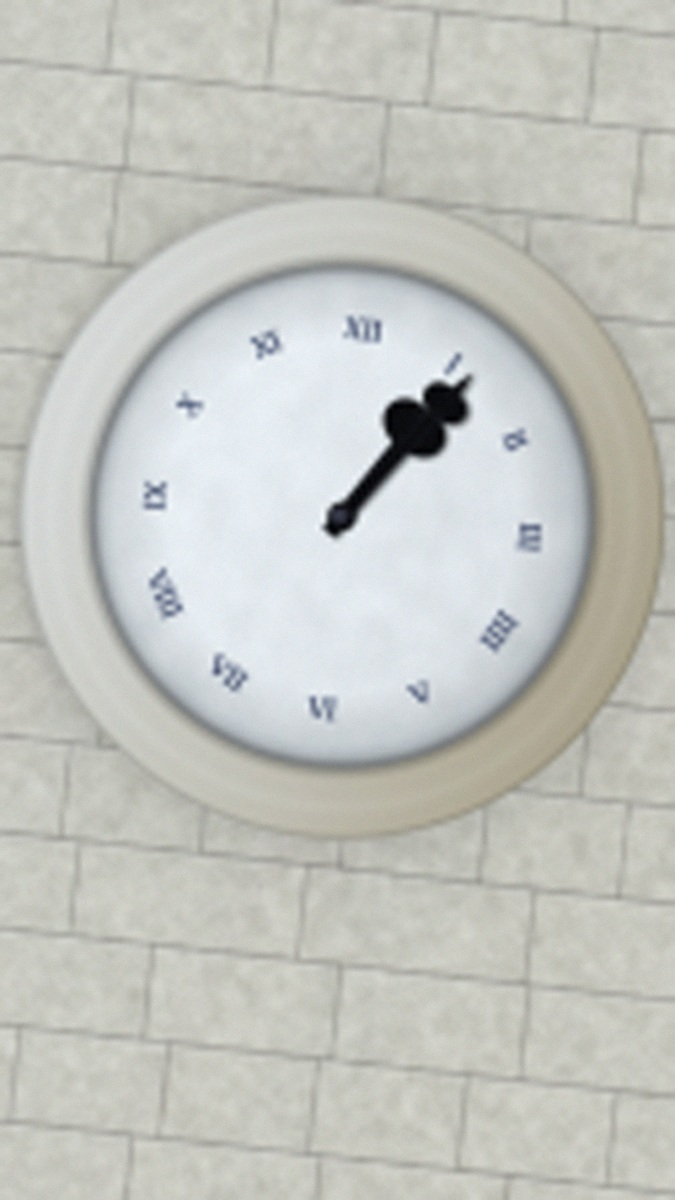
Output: 1h06
